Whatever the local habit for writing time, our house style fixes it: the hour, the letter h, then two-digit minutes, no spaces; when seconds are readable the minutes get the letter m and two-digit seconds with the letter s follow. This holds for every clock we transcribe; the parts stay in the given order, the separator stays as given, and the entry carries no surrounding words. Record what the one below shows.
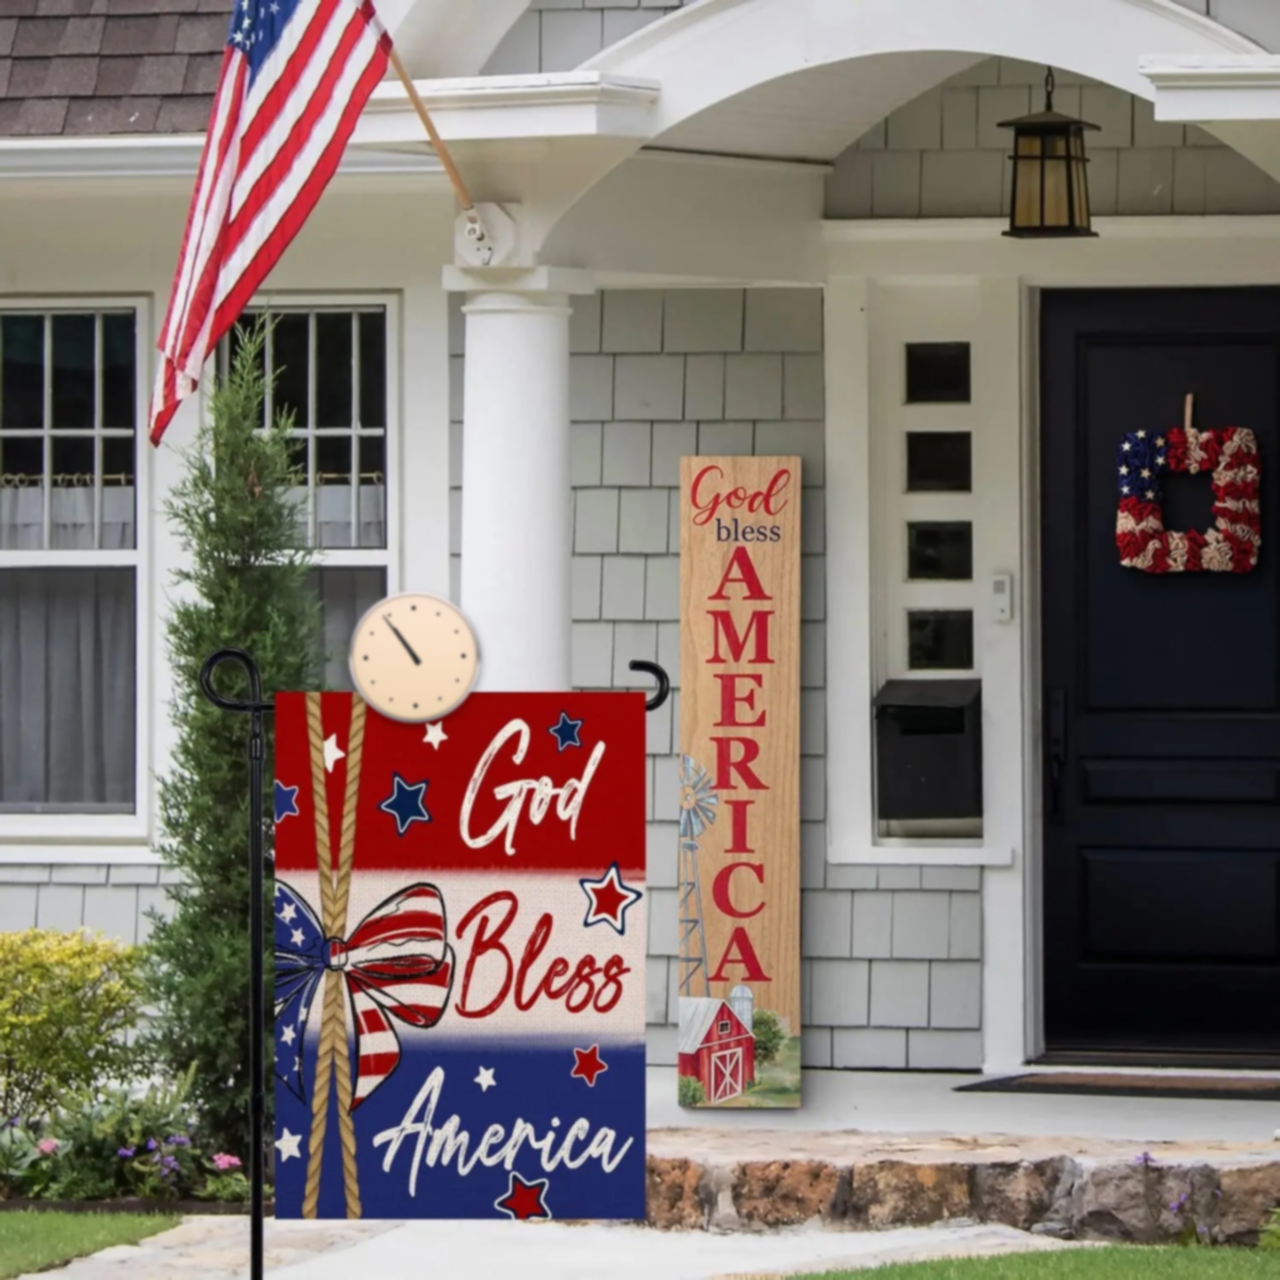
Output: 10h54
